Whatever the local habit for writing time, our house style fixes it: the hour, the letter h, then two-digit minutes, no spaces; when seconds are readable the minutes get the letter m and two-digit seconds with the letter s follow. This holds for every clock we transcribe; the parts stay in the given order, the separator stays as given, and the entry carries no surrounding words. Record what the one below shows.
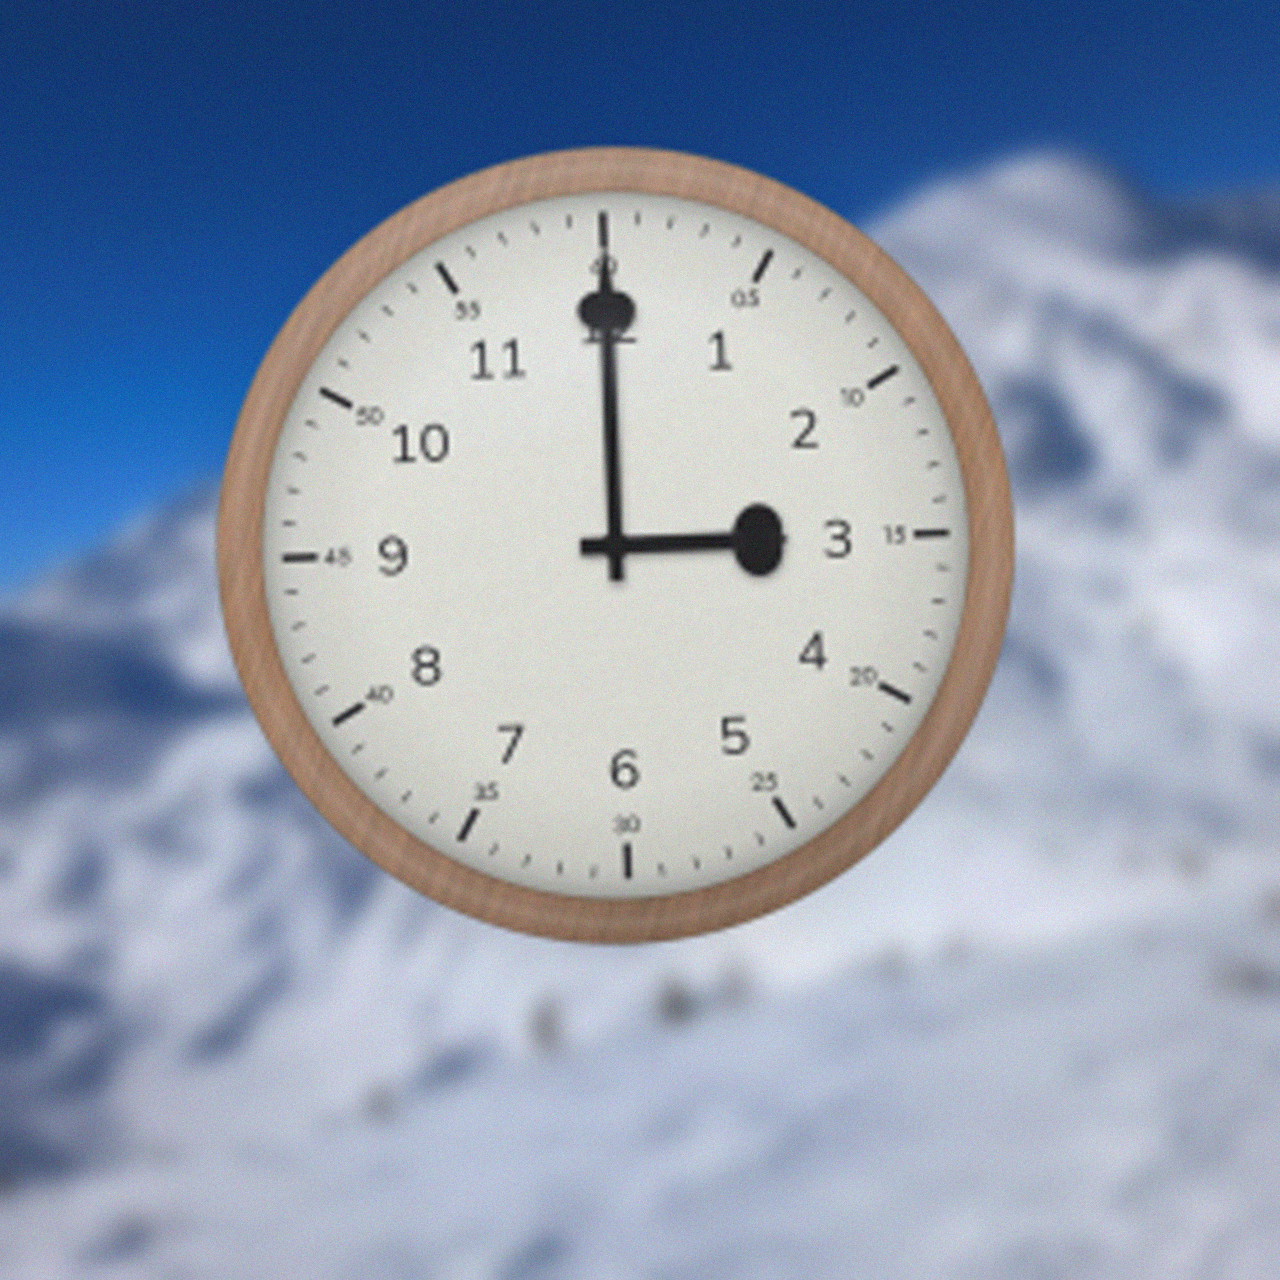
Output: 3h00
